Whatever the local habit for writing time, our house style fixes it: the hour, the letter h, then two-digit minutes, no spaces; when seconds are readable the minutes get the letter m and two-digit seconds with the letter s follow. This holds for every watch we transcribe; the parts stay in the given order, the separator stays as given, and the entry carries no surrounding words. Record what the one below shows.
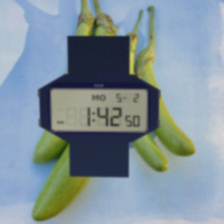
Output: 1h42m50s
